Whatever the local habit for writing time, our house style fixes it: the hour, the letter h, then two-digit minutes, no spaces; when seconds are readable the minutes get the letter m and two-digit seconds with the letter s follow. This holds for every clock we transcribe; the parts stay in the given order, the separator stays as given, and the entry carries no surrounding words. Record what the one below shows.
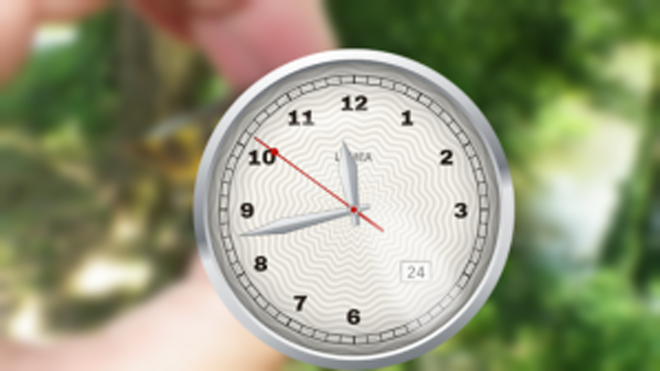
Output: 11h42m51s
